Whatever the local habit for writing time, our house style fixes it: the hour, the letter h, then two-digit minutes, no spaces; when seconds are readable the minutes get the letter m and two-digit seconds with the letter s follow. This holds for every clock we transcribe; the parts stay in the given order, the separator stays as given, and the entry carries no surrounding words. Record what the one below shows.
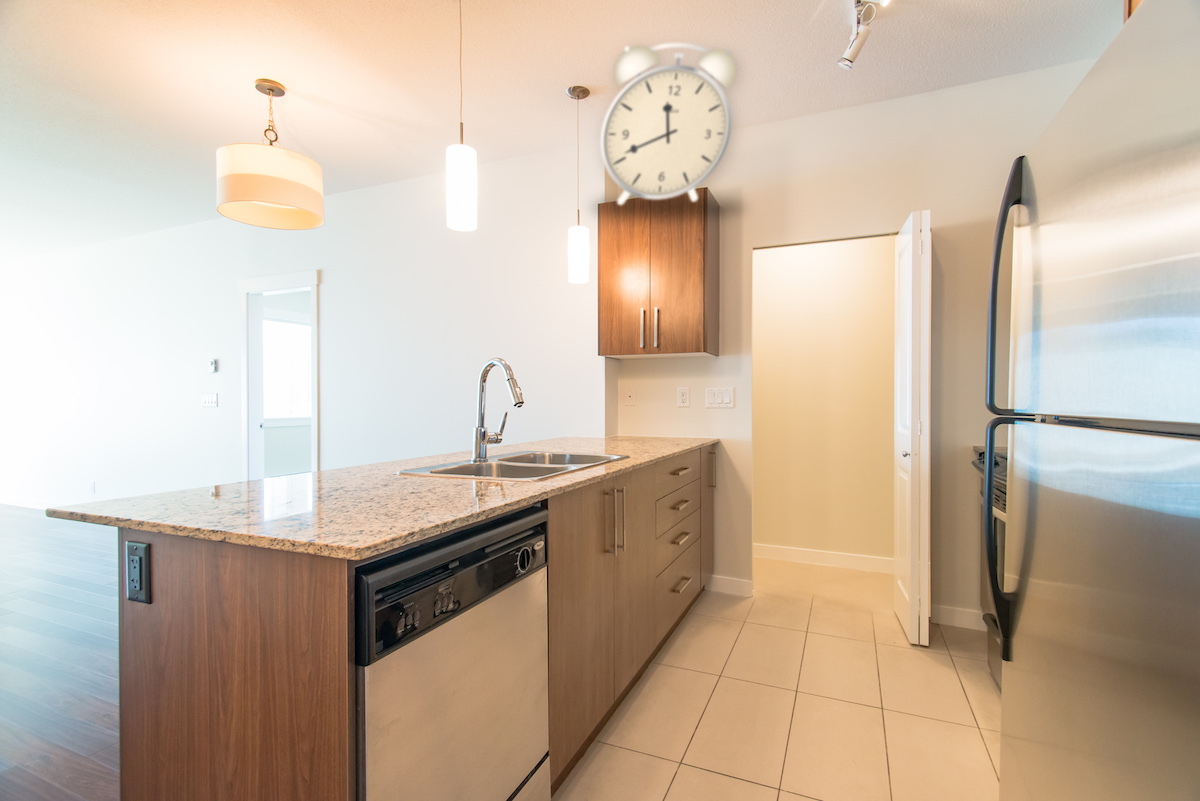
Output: 11h41
